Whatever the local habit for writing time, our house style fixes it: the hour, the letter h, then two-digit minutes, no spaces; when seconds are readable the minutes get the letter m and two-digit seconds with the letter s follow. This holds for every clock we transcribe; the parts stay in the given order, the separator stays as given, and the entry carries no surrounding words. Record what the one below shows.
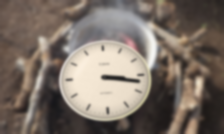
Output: 3h17
